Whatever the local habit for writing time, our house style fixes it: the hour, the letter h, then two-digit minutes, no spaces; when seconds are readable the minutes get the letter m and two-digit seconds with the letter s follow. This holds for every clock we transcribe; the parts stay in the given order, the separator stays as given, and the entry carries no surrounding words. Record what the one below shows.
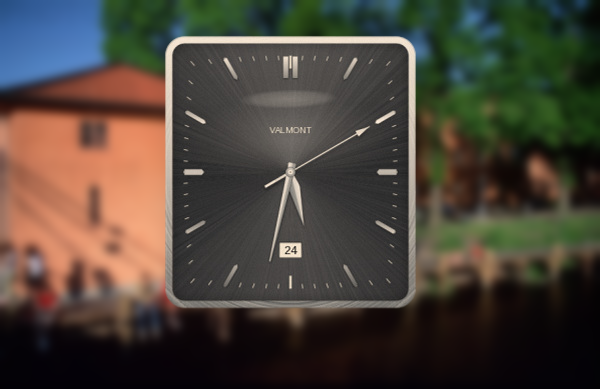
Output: 5h32m10s
